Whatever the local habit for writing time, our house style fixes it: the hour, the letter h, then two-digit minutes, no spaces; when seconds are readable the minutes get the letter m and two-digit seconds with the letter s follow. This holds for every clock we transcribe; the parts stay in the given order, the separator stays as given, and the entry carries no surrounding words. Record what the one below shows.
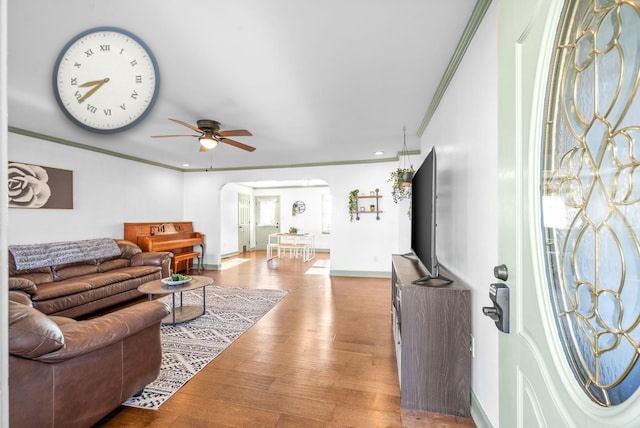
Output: 8h39
